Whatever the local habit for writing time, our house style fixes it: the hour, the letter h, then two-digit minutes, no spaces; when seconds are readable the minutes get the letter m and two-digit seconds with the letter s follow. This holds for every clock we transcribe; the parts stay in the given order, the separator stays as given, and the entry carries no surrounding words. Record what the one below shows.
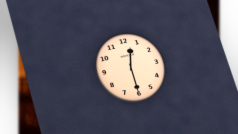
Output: 12h30
